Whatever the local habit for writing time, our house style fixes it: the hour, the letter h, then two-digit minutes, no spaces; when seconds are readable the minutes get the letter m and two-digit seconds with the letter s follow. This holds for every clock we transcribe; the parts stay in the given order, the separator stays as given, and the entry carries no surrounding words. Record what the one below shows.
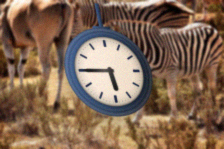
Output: 5h45
